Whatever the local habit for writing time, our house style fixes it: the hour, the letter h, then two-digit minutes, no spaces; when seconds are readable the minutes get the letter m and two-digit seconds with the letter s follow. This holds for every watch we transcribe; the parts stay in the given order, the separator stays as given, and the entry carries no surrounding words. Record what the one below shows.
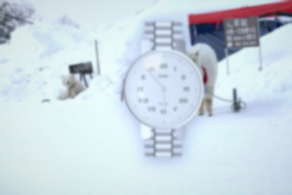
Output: 5h53
